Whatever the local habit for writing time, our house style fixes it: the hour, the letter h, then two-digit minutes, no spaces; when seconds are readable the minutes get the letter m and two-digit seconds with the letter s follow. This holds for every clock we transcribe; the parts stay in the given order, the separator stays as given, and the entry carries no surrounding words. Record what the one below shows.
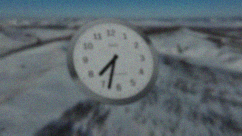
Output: 7h33
